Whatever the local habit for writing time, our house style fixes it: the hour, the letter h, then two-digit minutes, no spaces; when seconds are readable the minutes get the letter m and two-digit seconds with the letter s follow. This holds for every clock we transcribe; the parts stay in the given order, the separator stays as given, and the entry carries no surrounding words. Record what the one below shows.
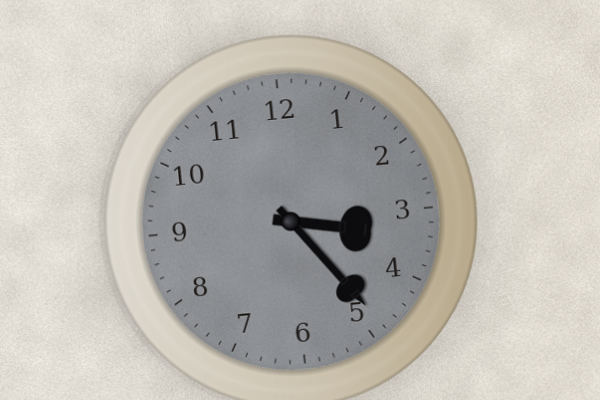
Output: 3h24
